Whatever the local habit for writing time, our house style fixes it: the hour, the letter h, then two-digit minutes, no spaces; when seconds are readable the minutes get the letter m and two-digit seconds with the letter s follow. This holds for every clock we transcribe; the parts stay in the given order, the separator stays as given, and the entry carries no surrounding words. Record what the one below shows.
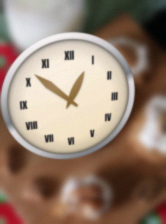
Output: 12h52
